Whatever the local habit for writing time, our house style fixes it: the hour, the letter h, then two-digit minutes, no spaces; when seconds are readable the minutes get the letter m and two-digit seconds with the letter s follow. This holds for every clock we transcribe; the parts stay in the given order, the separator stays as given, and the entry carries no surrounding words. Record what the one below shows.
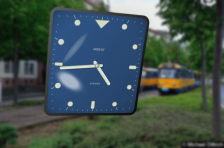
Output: 4h44
